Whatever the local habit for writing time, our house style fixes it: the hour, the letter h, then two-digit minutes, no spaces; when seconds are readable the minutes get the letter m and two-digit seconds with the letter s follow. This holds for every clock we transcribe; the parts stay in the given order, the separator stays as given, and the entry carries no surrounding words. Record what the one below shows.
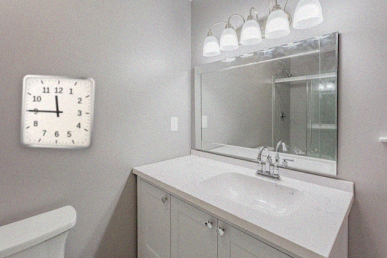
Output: 11h45
